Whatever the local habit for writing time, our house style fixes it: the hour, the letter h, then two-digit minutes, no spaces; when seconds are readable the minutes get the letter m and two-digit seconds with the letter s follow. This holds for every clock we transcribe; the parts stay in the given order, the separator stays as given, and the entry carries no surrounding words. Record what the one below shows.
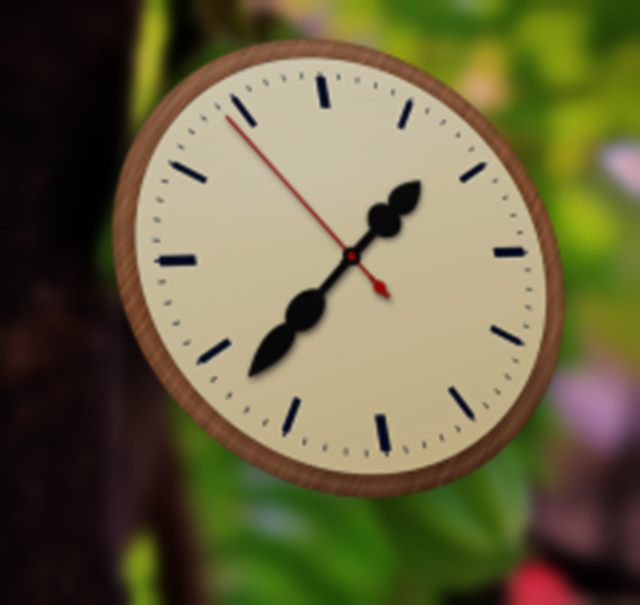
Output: 1h37m54s
